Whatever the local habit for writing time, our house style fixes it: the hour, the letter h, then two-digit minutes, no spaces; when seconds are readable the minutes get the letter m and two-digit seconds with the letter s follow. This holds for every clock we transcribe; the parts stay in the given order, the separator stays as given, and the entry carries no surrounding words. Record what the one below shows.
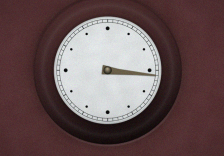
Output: 3h16
